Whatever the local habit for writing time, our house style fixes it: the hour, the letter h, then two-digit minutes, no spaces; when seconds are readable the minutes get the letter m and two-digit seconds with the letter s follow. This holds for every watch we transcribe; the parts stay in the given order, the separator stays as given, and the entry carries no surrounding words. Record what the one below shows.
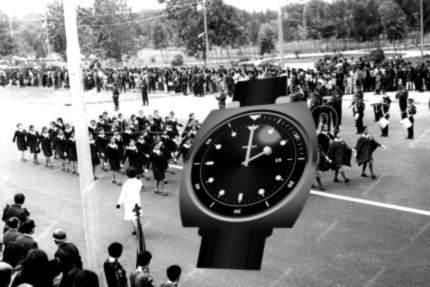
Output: 2h00
